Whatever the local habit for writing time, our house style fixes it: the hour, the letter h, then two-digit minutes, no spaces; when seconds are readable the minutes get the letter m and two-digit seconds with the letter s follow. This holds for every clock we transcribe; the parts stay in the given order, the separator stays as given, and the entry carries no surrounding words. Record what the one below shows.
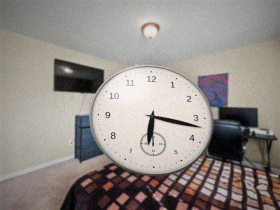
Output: 6h17
